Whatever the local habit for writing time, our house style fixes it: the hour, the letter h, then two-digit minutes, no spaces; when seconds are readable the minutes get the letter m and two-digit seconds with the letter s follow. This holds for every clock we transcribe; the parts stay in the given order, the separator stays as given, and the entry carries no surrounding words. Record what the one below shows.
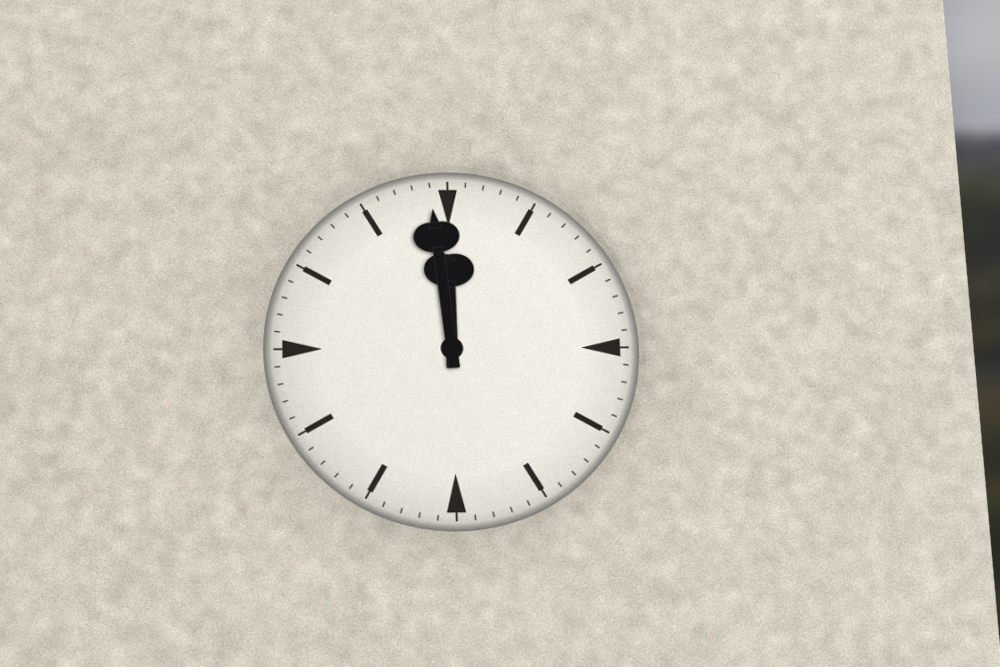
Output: 11h59
